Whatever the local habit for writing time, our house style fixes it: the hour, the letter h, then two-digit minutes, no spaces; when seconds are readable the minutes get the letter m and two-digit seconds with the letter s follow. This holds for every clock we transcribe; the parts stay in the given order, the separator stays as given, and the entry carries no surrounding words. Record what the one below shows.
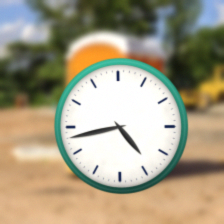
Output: 4h43
